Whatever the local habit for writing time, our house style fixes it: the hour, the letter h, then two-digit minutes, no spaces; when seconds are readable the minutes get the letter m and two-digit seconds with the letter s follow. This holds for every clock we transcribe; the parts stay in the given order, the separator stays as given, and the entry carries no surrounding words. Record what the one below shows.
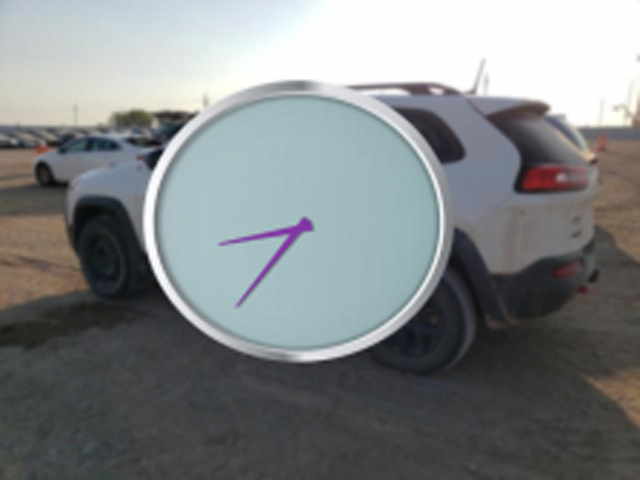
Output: 8h36
